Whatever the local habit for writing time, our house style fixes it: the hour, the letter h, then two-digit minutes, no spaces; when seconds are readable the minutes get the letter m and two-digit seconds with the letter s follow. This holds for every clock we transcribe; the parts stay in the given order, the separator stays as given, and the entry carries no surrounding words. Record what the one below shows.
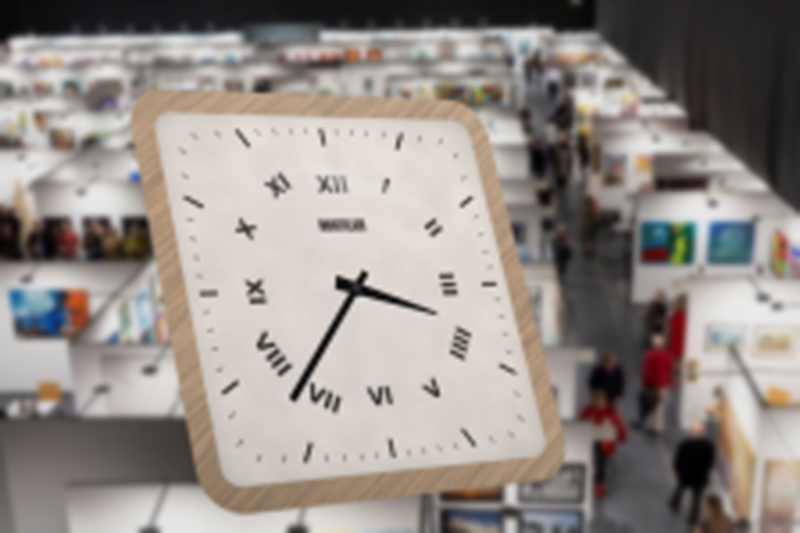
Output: 3h37
